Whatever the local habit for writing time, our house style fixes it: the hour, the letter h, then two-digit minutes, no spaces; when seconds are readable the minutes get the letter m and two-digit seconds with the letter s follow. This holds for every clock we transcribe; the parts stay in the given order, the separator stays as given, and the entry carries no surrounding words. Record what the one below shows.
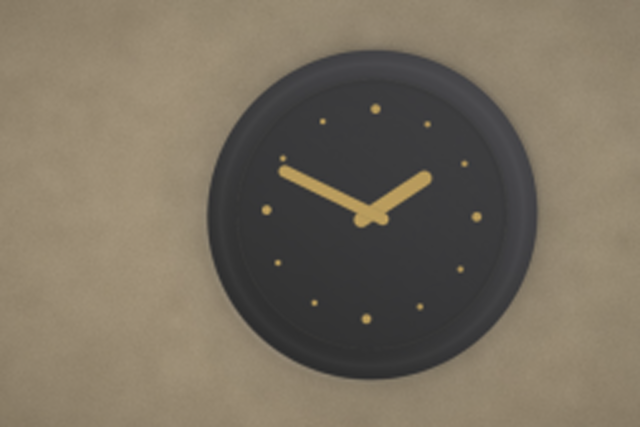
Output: 1h49
